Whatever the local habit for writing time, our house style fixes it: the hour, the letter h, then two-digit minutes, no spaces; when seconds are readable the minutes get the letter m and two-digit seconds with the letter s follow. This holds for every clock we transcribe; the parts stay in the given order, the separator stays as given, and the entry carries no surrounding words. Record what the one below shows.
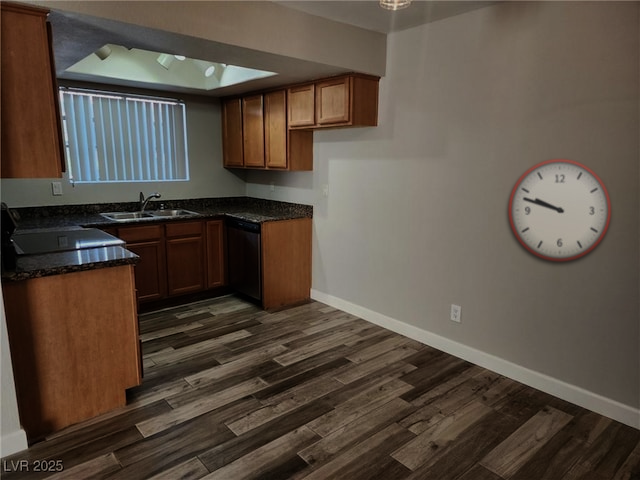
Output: 9h48
